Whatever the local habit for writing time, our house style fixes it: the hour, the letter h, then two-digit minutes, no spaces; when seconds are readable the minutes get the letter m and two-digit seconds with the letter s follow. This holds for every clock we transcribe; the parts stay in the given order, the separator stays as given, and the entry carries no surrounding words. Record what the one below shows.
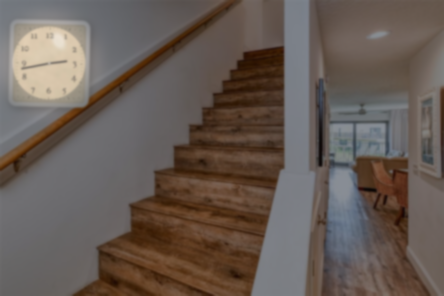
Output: 2h43
